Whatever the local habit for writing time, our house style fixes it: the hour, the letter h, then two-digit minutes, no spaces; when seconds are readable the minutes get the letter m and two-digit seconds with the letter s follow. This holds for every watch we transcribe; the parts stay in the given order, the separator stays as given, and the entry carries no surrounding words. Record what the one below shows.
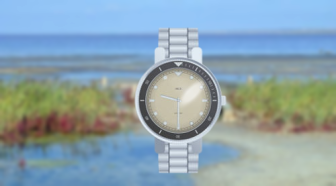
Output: 9h30
